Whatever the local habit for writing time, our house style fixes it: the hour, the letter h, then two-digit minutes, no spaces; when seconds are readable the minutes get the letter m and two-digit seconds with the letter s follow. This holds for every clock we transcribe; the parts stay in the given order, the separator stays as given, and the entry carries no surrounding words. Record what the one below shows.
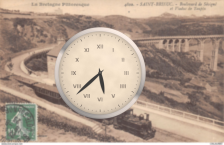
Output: 5h38
